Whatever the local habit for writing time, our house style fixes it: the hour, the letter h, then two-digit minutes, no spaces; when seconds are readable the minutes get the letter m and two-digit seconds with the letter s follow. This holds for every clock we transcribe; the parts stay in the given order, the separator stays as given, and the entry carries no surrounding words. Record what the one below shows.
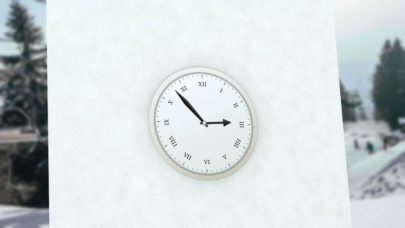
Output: 2h53
